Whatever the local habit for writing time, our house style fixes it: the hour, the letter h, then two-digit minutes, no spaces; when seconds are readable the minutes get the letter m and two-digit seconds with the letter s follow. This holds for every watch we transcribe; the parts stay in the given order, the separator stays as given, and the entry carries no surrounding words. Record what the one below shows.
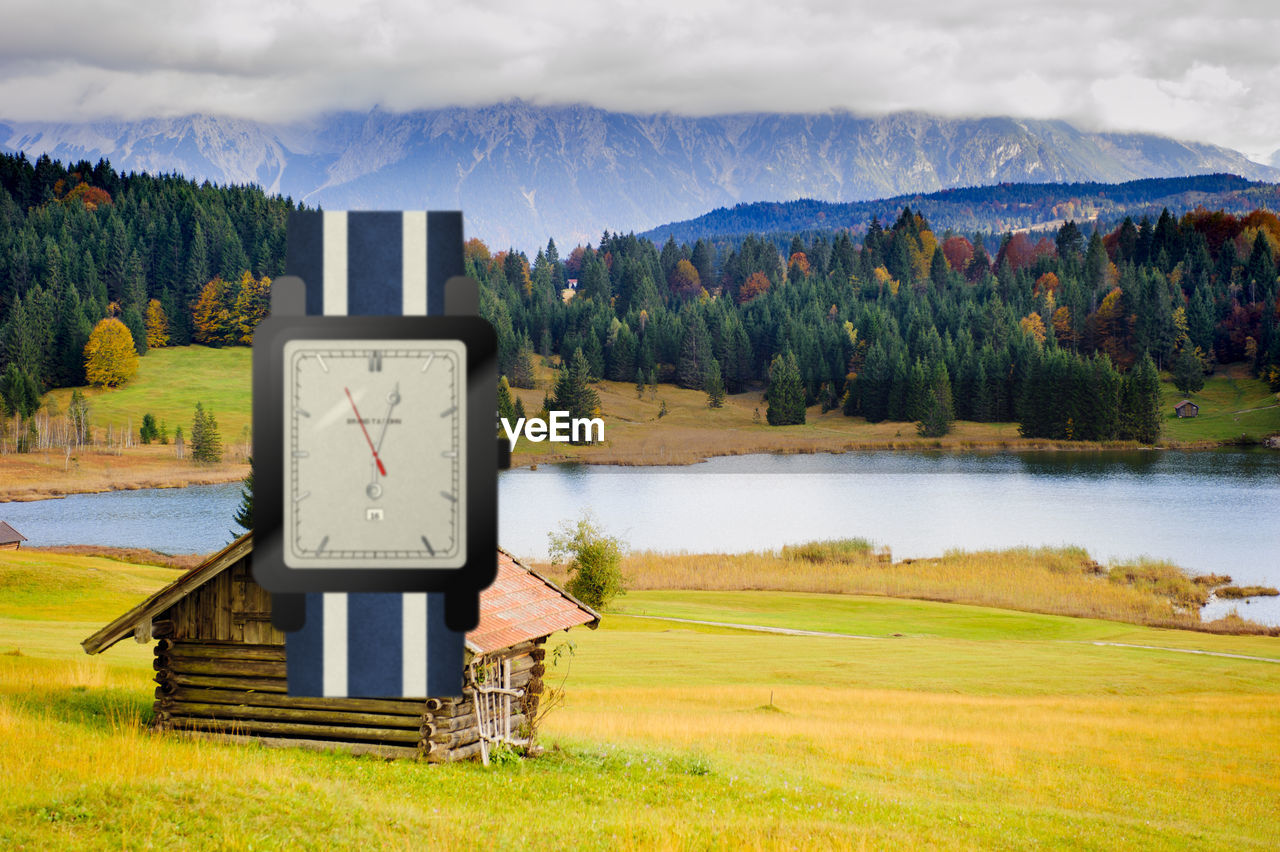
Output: 6h02m56s
